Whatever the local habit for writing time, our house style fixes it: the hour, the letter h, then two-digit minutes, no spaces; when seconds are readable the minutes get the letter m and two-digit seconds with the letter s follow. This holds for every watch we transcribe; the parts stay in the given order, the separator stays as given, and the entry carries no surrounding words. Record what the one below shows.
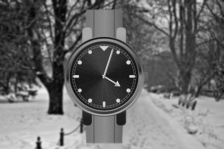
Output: 4h03
